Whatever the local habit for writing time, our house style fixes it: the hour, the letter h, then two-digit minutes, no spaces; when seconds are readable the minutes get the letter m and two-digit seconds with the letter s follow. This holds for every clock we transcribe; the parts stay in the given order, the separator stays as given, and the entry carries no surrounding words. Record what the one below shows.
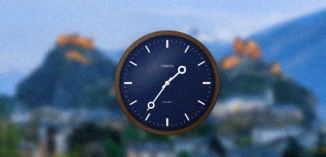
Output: 1h36
